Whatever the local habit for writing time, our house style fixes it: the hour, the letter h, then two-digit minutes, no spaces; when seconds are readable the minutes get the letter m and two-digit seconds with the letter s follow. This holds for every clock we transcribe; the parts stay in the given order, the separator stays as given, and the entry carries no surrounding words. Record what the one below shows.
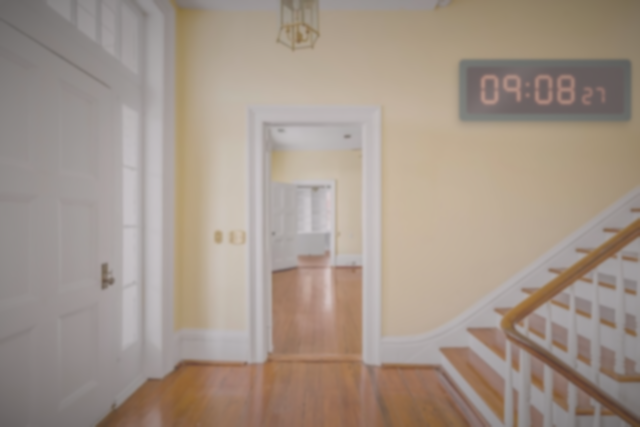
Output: 9h08m27s
